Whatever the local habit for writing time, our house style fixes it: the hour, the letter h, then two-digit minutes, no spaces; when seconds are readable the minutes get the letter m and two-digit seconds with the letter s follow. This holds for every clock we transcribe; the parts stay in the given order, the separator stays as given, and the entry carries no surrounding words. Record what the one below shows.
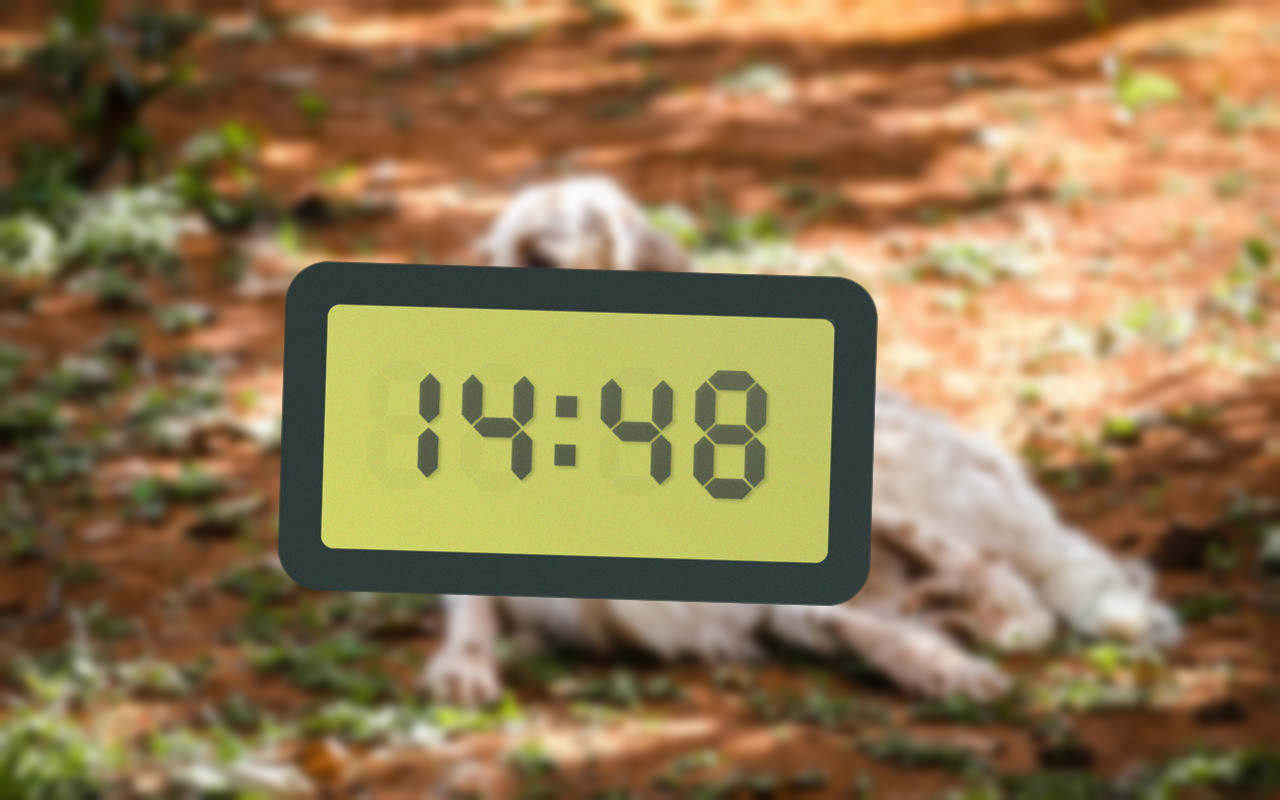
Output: 14h48
